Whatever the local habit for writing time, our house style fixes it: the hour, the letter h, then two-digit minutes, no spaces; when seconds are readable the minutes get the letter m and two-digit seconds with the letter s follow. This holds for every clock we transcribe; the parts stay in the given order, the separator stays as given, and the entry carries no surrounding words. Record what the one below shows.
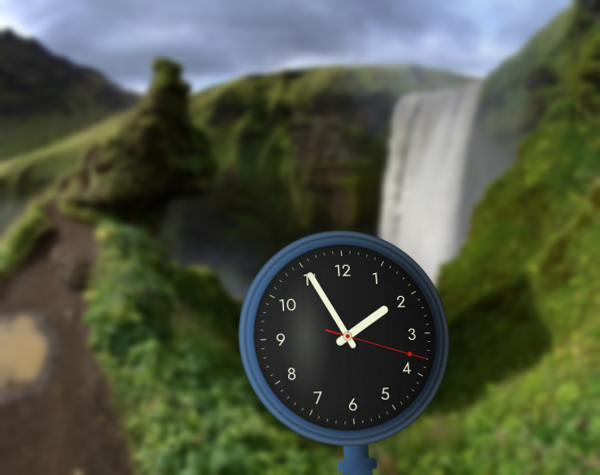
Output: 1h55m18s
